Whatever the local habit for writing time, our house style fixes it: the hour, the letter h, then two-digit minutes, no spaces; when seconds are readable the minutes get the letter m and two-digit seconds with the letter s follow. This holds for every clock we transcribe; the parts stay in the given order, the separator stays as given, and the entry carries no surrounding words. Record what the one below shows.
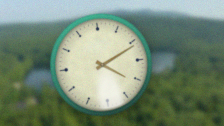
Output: 4h11
